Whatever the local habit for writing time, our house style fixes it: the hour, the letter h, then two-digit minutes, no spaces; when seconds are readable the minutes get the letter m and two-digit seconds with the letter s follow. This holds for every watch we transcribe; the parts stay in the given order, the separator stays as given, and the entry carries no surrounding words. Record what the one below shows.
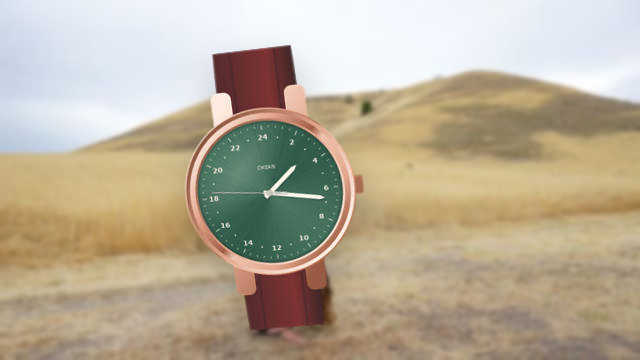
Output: 3h16m46s
